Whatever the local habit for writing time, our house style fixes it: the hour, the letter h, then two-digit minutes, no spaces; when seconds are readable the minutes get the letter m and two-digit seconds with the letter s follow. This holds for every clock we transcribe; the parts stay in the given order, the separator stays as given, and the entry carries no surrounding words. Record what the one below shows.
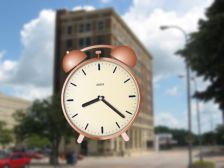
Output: 8h22
